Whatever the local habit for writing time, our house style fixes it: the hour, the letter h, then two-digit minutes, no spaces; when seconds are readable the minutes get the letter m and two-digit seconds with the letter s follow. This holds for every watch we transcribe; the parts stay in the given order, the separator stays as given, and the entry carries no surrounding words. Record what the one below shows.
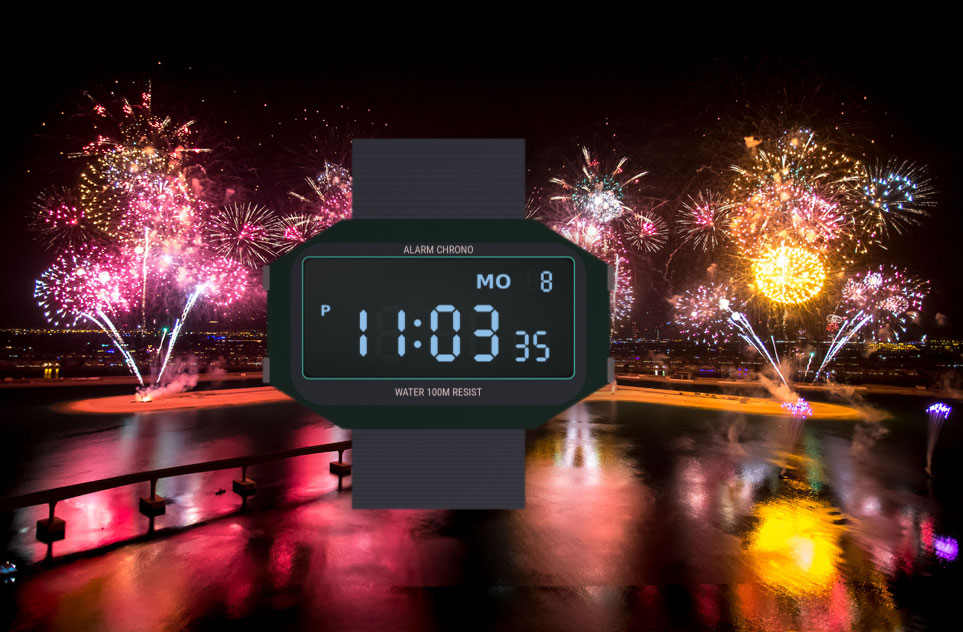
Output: 11h03m35s
